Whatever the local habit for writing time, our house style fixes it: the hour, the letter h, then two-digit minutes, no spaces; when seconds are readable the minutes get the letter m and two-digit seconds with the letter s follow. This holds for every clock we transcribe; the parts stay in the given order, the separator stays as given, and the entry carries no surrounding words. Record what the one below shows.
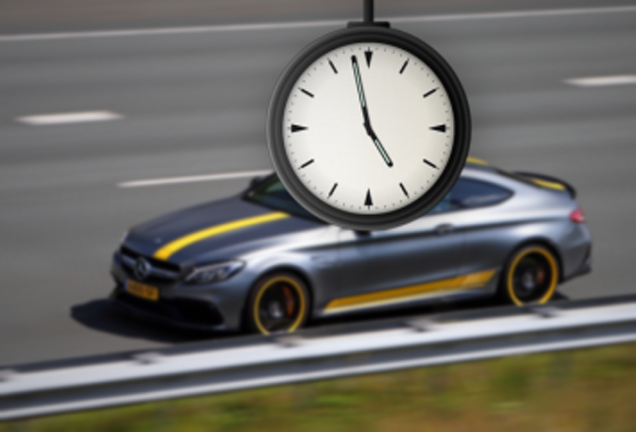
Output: 4h58
